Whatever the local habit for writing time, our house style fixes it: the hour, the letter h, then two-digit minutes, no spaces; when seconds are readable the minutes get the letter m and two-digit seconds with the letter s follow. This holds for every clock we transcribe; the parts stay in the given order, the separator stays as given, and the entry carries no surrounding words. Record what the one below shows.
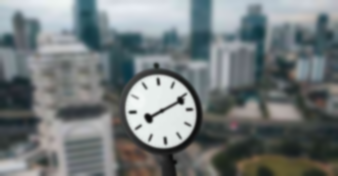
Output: 8h11
